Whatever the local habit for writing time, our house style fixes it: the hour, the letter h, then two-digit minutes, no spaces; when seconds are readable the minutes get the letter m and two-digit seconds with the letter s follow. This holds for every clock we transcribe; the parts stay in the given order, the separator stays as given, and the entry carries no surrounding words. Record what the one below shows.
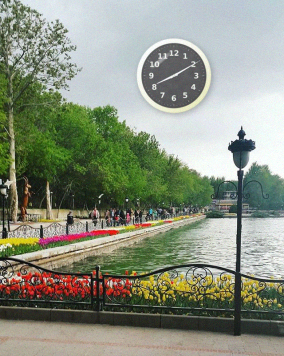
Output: 8h10
